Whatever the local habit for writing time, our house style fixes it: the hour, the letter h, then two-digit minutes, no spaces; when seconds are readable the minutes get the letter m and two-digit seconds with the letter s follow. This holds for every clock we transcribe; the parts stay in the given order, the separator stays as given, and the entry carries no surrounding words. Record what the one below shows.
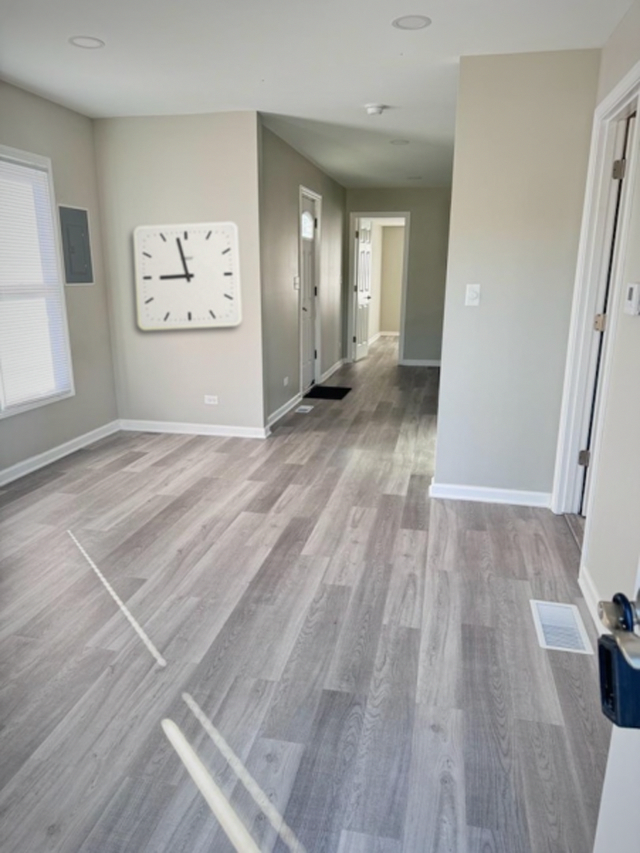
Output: 8h58
